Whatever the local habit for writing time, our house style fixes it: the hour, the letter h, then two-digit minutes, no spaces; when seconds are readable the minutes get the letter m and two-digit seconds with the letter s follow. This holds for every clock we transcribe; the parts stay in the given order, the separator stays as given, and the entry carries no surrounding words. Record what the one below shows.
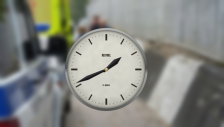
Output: 1h41
